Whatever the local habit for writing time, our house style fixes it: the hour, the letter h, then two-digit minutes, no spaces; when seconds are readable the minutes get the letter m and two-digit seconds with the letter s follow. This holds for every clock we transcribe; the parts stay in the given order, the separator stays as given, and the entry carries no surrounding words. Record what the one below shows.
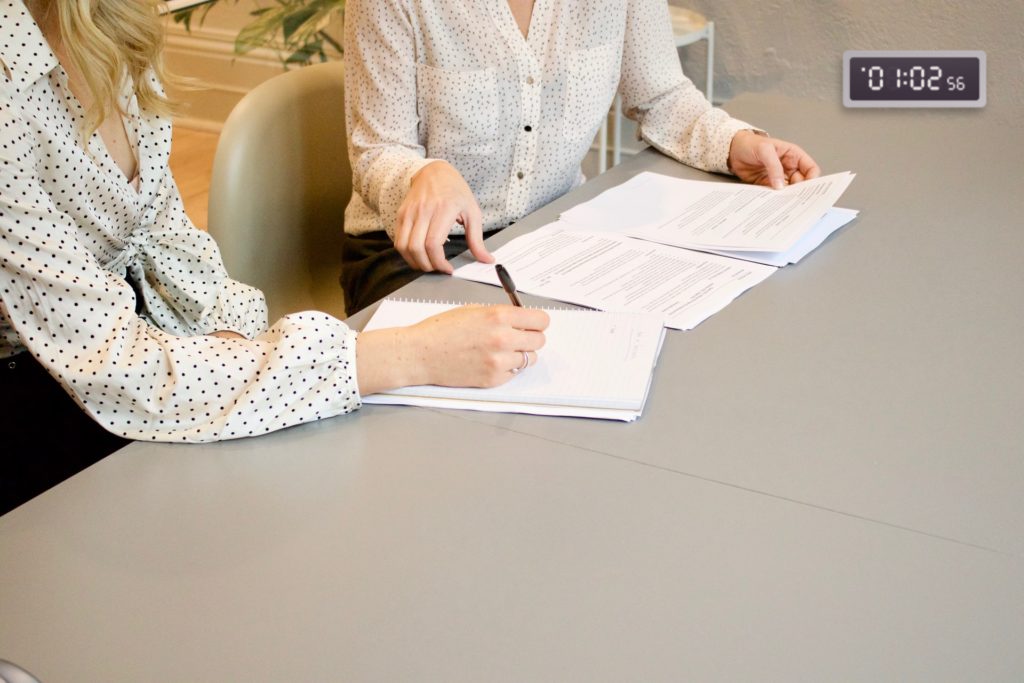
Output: 1h02m56s
